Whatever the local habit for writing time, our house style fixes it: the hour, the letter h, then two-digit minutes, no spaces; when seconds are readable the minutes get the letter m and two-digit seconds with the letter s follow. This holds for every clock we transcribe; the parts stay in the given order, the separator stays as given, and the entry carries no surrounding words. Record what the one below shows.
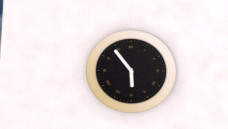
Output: 5h54
